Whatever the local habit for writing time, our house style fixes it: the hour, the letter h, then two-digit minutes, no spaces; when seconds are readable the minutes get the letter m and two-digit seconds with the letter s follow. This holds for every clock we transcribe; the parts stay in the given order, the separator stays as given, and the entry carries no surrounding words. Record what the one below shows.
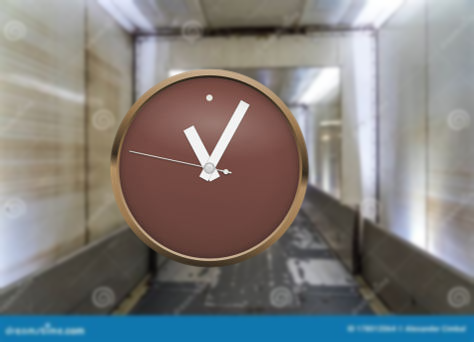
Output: 11h04m47s
